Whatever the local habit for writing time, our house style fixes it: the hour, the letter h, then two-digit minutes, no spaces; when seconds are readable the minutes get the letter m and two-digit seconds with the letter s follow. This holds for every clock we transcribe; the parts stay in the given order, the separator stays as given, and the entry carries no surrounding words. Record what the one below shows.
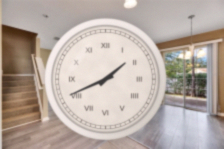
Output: 1h41
